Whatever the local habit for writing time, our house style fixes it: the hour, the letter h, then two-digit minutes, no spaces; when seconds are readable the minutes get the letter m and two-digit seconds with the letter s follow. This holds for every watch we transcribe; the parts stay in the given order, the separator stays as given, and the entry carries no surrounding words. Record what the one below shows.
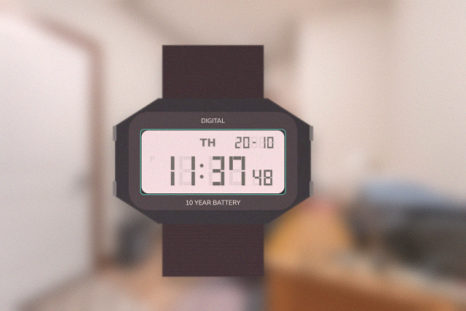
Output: 11h37m48s
